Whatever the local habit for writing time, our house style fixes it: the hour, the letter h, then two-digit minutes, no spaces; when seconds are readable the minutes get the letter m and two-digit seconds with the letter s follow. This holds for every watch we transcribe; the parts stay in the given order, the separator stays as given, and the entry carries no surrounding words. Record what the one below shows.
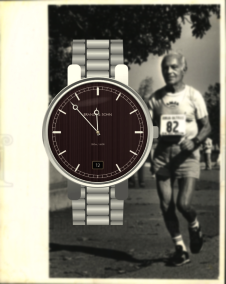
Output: 11h53
